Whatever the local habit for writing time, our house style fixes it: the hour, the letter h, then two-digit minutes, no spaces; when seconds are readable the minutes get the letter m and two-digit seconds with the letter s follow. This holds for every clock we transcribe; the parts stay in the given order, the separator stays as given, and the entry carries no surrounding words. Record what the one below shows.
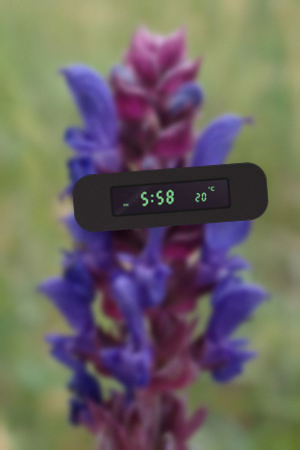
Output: 5h58
